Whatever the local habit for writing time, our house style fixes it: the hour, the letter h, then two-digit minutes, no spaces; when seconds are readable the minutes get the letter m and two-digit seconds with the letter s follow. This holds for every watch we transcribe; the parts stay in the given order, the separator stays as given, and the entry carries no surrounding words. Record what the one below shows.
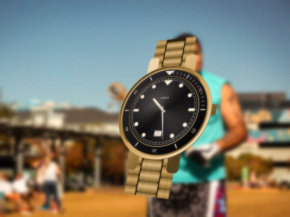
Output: 10h28
